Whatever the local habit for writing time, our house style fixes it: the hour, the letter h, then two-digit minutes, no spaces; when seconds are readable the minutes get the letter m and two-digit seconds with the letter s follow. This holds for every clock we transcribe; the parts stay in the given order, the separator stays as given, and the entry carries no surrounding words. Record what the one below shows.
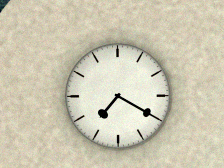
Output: 7h20
